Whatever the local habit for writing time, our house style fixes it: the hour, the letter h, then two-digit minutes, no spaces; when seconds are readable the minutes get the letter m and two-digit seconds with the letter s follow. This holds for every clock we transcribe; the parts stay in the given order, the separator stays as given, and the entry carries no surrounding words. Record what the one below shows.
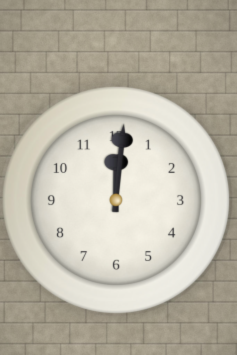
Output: 12h01
